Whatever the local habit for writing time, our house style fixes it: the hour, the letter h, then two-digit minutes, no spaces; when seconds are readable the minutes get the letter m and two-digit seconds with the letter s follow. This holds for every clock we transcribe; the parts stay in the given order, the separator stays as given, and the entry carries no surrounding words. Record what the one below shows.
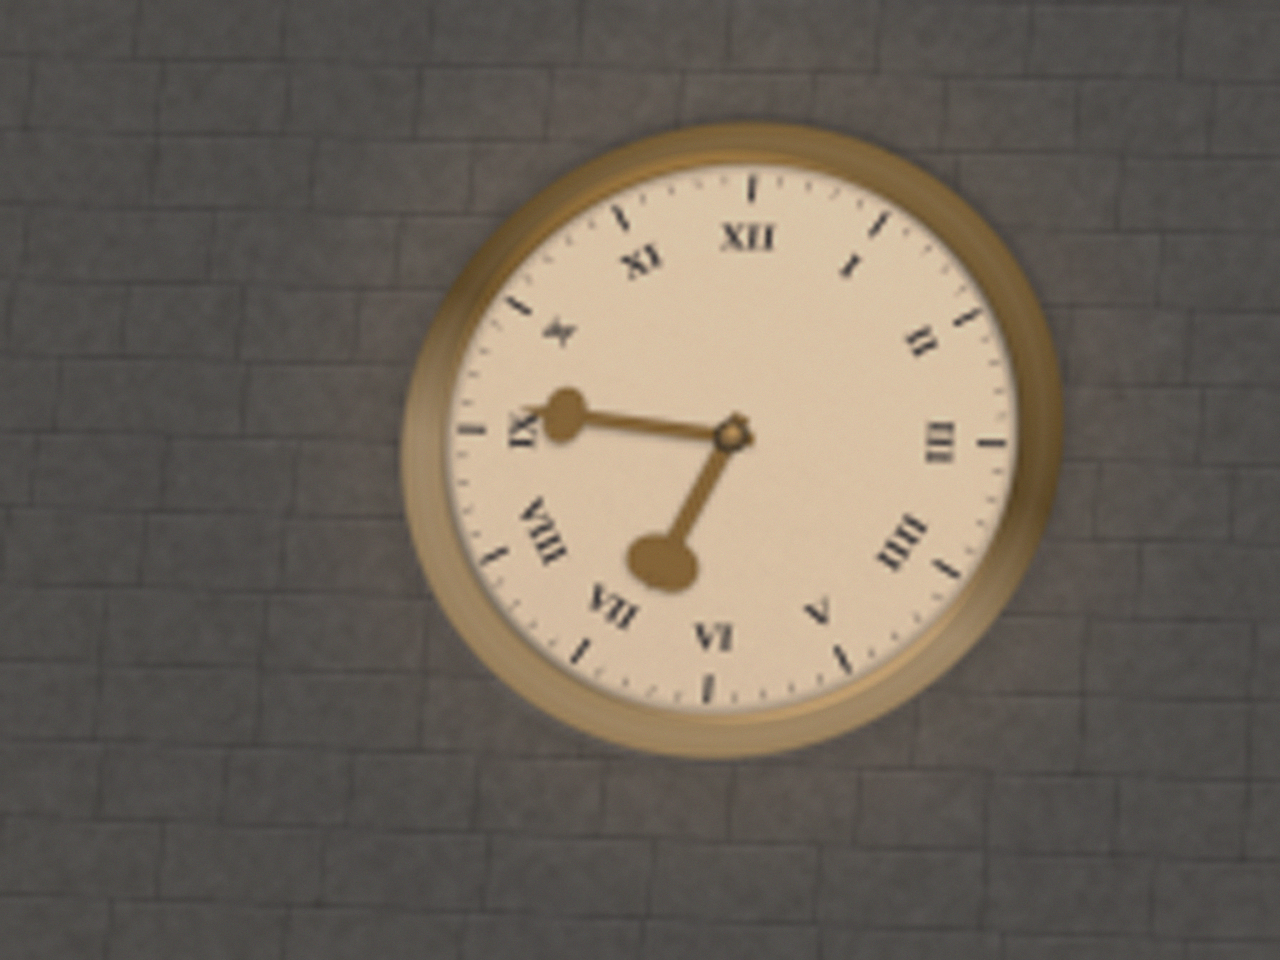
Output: 6h46
